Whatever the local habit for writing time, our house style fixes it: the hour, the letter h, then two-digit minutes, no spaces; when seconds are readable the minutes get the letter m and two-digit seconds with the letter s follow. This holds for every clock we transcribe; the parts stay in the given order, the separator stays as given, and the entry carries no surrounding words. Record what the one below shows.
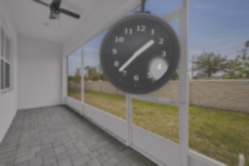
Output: 1h37
